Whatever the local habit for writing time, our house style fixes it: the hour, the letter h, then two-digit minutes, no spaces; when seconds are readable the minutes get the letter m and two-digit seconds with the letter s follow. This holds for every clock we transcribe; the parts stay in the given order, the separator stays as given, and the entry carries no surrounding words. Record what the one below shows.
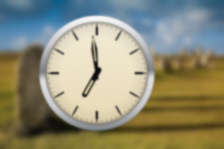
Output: 6h59
